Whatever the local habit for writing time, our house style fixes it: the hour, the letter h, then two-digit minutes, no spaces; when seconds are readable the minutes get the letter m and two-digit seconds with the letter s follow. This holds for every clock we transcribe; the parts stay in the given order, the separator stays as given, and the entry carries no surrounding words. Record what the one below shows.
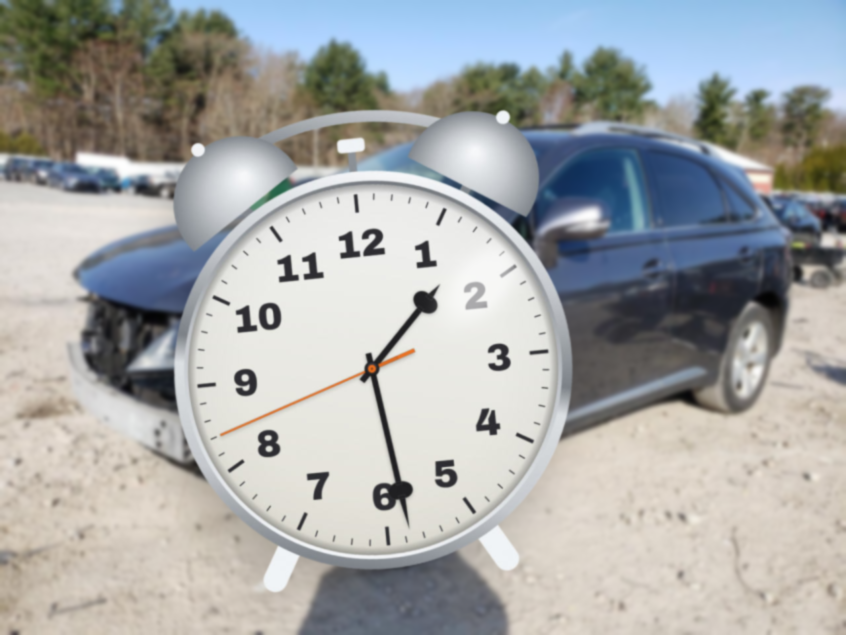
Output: 1h28m42s
